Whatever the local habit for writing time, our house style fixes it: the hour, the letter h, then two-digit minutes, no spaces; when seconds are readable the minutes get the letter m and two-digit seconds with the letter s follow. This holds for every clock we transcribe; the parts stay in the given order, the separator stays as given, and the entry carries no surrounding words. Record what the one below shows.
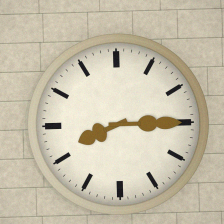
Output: 8h15
